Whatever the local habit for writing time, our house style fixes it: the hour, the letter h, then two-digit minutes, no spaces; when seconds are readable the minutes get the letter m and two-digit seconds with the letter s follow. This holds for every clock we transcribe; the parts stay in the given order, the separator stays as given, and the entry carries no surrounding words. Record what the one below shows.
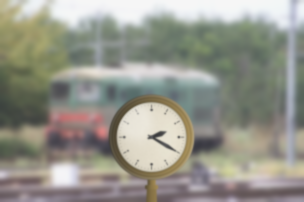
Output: 2h20
